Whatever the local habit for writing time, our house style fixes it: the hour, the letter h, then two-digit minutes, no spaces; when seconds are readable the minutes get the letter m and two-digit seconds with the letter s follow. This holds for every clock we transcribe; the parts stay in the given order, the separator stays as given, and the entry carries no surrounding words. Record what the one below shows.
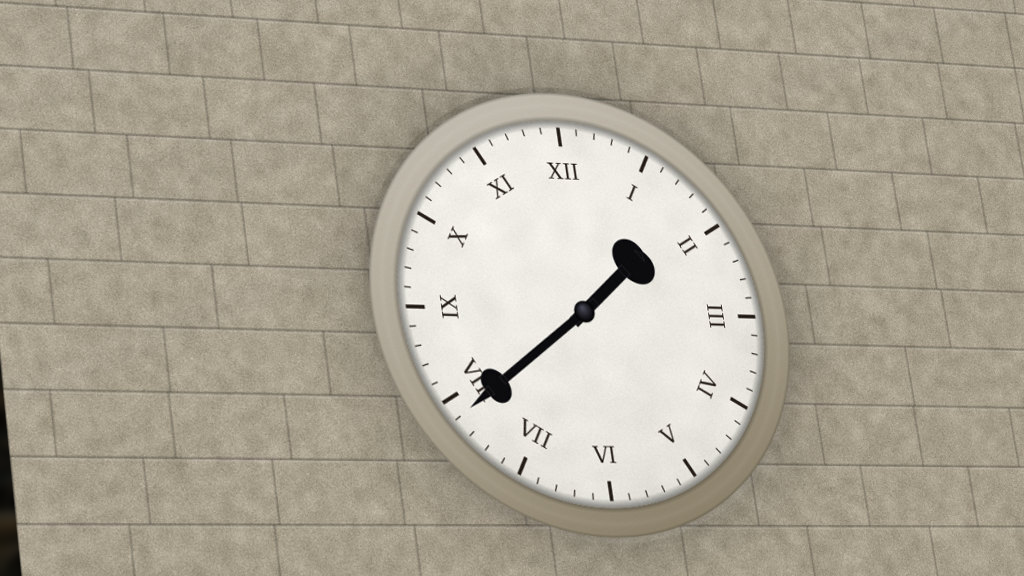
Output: 1h39
